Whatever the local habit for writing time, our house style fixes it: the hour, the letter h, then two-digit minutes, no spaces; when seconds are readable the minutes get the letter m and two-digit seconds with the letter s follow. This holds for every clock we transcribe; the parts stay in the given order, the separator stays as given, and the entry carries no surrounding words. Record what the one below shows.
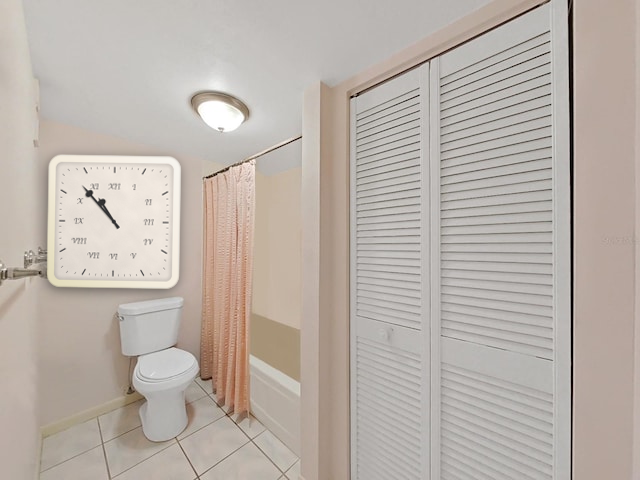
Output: 10h53
